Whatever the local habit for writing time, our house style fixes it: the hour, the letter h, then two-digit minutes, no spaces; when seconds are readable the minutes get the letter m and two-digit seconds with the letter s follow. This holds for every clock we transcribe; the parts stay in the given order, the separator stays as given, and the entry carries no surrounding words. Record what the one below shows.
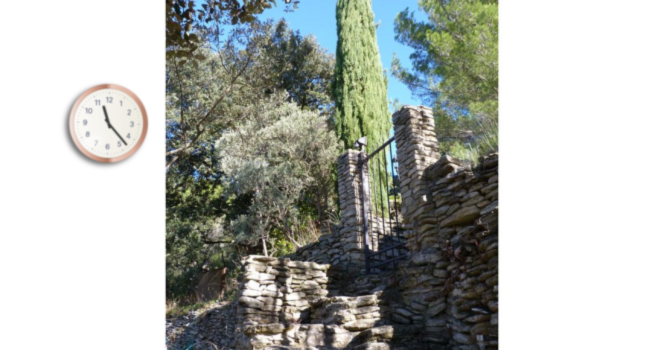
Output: 11h23
